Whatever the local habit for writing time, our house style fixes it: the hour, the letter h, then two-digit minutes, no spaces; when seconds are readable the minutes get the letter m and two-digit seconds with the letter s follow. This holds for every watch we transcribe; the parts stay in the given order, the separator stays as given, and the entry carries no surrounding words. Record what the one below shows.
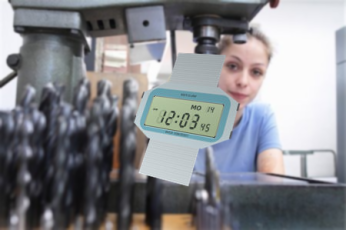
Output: 12h03m45s
